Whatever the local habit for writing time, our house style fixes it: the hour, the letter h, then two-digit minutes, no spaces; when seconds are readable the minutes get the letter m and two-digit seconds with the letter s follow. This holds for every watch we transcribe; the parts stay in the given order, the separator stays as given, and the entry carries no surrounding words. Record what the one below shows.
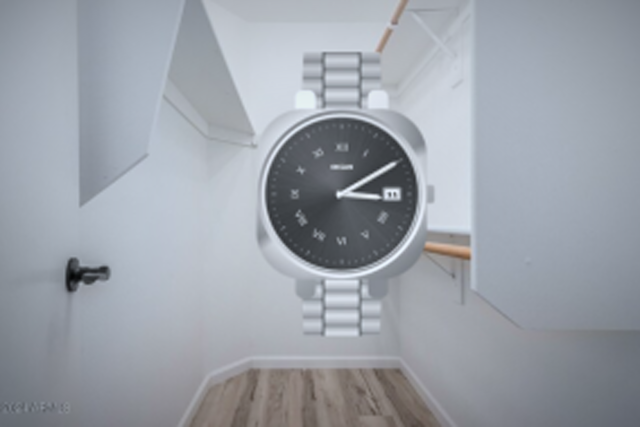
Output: 3h10
